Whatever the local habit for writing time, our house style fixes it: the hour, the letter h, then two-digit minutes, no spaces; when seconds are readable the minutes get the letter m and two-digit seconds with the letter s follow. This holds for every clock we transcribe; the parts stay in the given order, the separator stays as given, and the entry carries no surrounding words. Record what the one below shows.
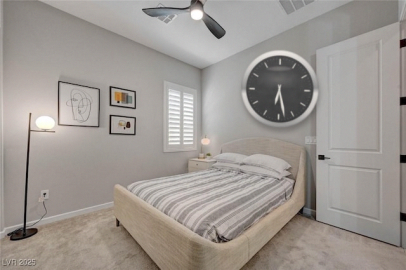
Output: 6h28
